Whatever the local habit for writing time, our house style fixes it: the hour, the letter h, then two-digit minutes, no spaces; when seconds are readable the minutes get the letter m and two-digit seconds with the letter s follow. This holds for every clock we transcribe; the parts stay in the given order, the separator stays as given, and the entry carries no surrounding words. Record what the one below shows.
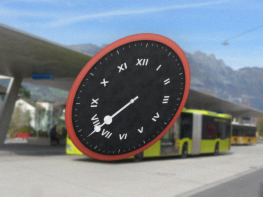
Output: 7h38
